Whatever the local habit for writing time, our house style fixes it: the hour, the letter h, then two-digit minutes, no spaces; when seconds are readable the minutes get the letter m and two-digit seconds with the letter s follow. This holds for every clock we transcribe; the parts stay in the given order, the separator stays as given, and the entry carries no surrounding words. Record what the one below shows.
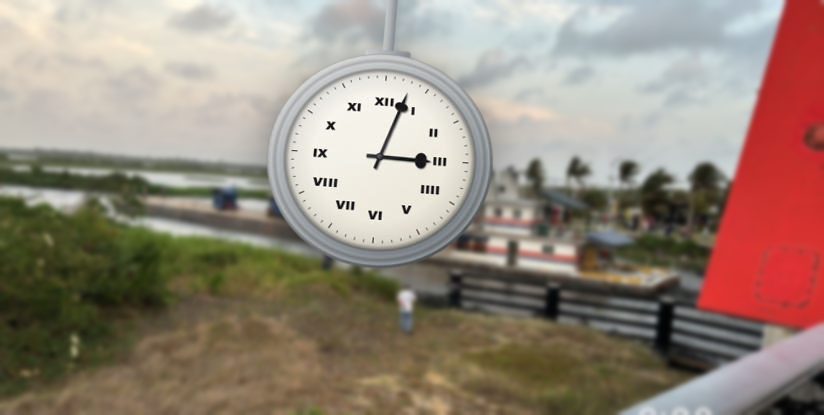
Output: 3h03
